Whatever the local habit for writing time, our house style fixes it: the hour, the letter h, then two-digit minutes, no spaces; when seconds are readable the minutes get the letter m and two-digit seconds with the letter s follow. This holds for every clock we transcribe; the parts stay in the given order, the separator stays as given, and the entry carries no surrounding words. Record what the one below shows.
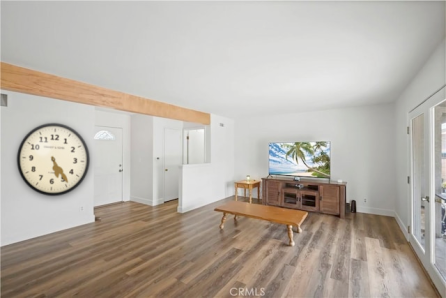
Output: 5h24
